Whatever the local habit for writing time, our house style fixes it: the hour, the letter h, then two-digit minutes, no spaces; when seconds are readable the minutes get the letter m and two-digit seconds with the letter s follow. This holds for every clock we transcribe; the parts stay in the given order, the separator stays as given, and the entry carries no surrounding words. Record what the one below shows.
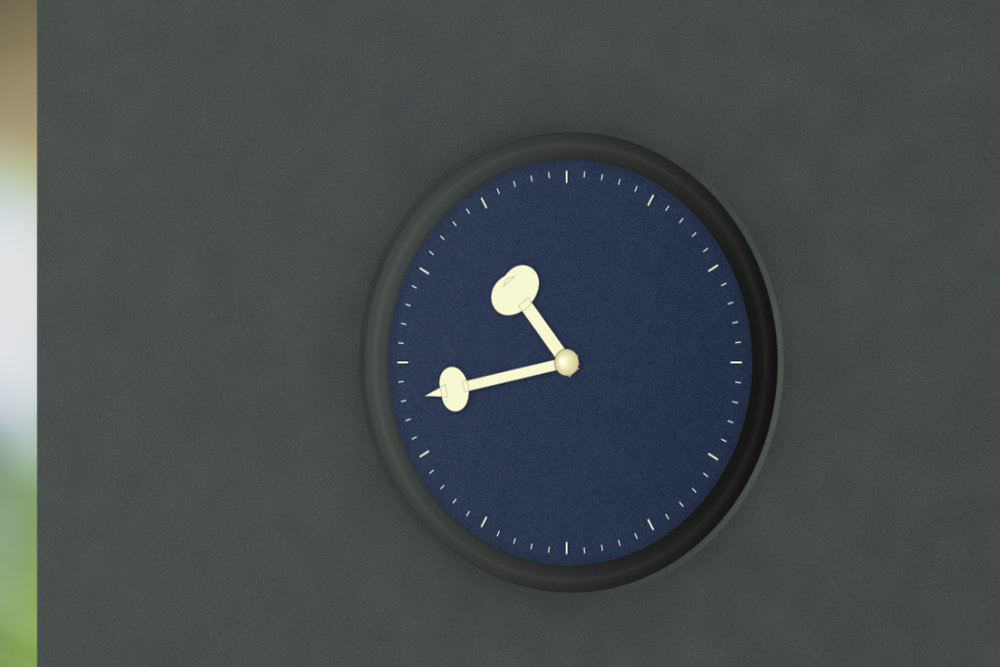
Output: 10h43
